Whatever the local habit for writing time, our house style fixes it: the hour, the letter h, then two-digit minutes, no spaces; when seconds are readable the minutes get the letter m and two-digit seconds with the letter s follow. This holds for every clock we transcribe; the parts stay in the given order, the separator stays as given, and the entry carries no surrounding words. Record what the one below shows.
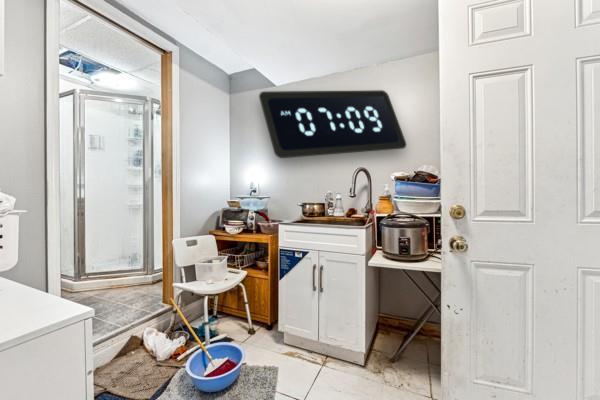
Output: 7h09
